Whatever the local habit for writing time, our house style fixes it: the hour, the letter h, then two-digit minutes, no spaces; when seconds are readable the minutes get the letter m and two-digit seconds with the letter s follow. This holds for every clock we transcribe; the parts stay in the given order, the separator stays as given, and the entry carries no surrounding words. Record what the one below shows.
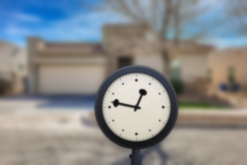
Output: 12h47
